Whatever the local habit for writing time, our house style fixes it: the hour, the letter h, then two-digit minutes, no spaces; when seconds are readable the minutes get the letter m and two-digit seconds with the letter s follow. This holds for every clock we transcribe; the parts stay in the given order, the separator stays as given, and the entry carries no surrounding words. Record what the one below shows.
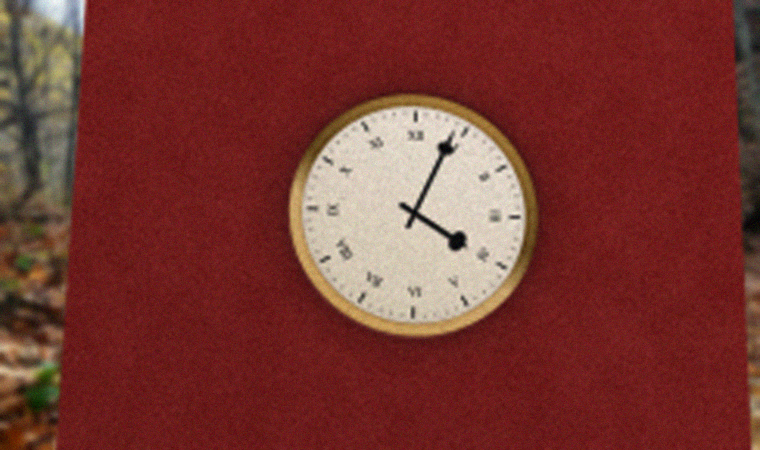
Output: 4h04
